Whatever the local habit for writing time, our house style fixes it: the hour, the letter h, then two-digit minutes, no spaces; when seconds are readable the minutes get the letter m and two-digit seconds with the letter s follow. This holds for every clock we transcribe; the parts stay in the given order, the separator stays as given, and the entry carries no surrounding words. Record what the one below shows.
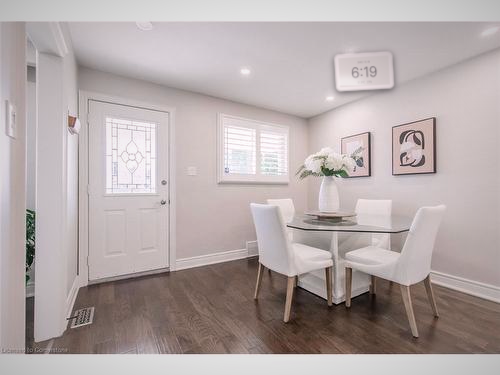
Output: 6h19
